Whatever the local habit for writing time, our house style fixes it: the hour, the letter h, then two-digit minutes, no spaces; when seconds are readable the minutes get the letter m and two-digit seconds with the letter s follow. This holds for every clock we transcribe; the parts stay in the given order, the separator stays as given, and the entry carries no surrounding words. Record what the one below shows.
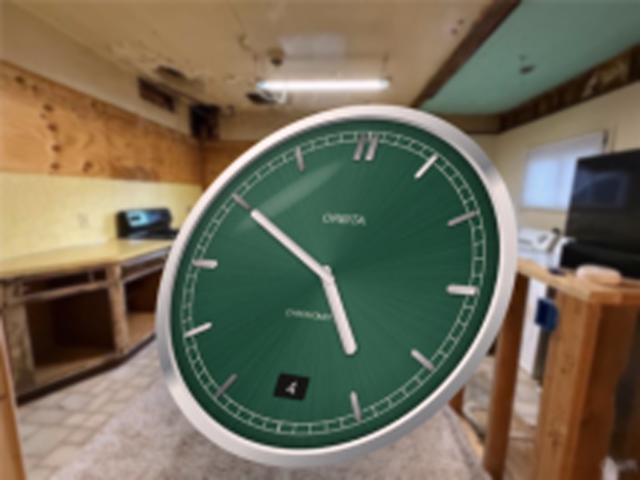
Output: 4h50
